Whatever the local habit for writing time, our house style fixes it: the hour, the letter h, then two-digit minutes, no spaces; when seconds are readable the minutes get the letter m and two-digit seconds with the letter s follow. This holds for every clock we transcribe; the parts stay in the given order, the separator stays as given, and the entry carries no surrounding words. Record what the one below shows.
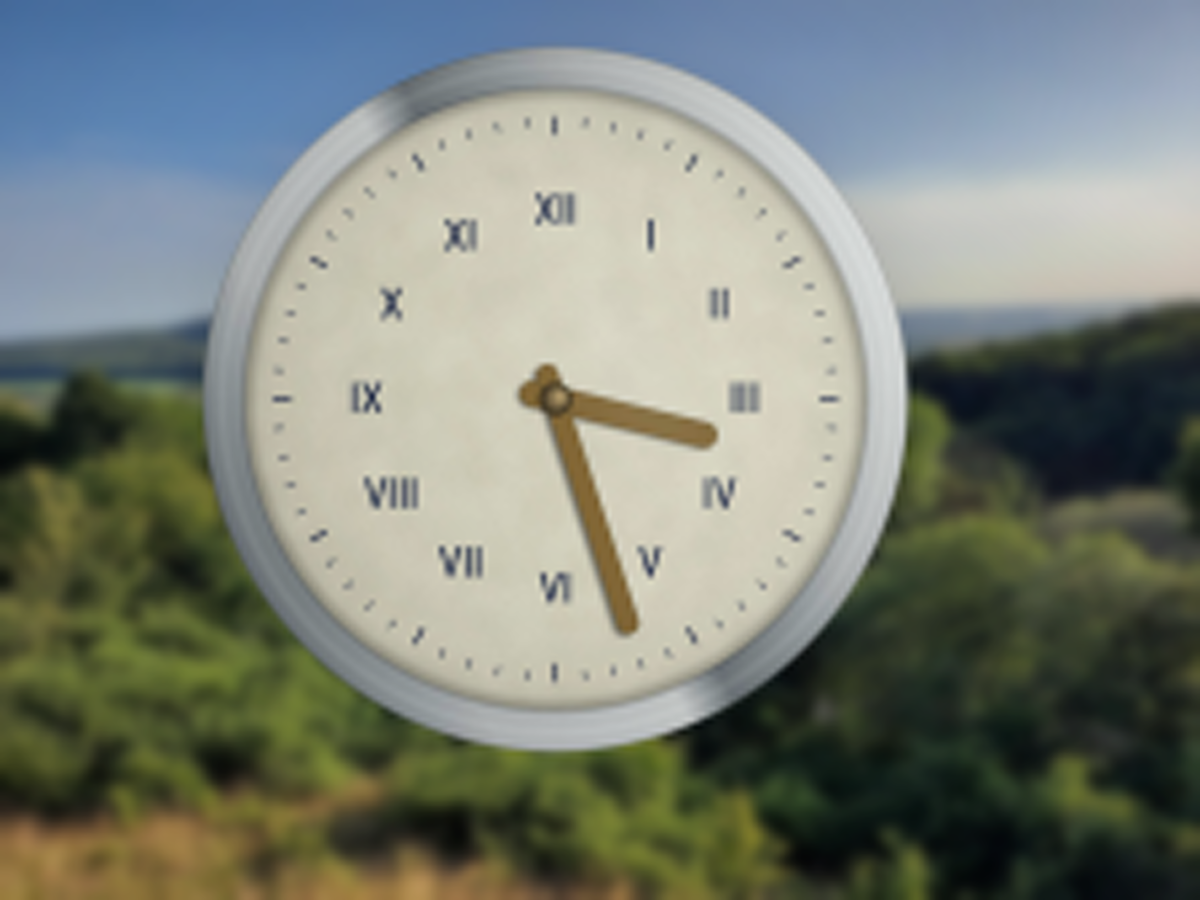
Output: 3h27
